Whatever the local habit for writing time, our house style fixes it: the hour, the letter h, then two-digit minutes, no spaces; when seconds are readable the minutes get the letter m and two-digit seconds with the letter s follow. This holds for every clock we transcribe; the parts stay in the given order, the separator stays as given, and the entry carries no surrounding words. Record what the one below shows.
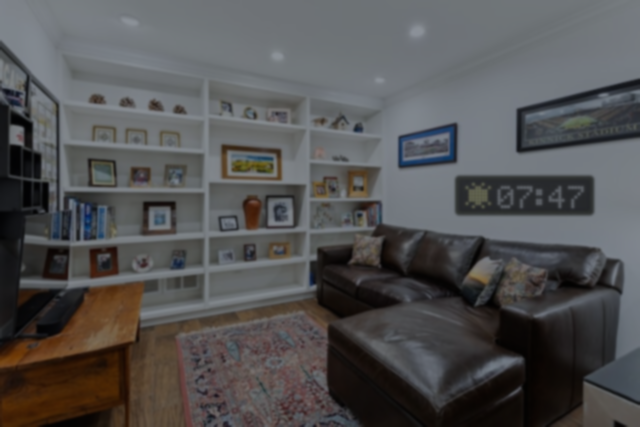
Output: 7h47
